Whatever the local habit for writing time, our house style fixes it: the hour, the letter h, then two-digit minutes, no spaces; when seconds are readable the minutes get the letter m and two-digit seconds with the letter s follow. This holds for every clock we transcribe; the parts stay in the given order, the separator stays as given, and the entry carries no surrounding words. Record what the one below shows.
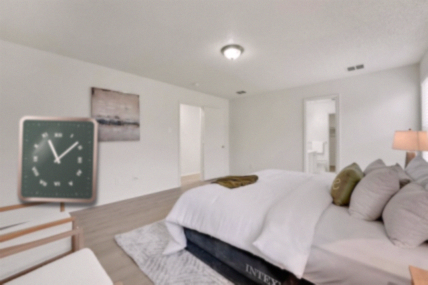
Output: 11h08
